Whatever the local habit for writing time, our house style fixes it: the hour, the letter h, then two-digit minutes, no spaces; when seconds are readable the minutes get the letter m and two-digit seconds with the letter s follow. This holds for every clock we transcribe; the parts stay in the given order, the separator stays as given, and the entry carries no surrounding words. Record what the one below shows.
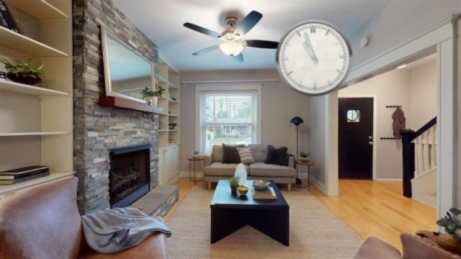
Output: 10h57
